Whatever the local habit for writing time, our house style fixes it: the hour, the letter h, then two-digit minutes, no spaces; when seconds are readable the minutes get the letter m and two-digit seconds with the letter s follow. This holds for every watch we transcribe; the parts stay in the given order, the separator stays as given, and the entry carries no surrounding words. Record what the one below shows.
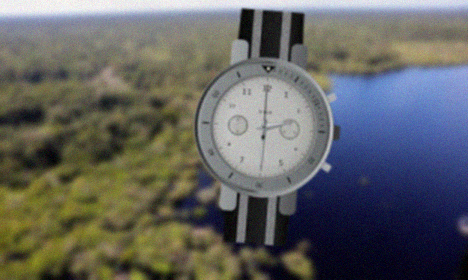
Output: 2h30
